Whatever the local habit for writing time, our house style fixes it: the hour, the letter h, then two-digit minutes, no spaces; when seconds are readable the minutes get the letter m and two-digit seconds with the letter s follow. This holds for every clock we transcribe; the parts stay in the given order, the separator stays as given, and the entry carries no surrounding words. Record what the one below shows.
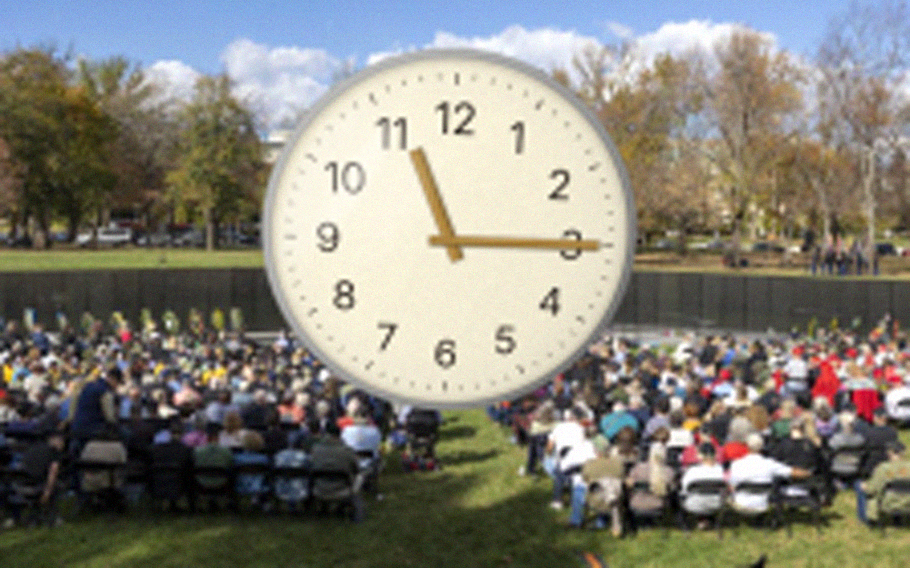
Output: 11h15
